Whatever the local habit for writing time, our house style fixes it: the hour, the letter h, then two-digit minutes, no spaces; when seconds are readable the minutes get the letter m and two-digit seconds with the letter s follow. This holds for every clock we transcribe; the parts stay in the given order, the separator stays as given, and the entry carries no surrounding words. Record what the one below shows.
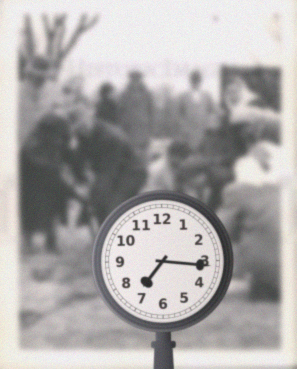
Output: 7h16
